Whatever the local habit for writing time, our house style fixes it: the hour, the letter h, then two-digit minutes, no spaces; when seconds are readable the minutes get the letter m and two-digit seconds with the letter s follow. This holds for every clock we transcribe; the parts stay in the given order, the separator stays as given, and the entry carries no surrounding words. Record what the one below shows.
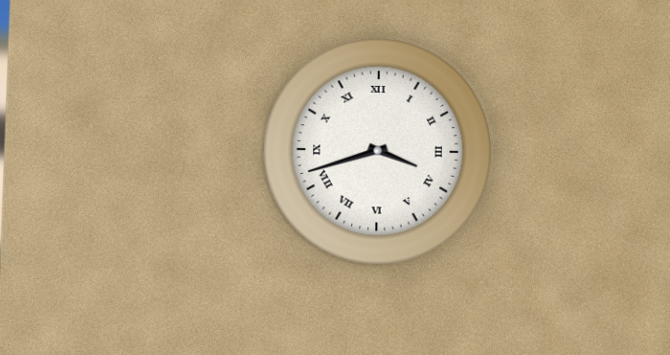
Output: 3h42
